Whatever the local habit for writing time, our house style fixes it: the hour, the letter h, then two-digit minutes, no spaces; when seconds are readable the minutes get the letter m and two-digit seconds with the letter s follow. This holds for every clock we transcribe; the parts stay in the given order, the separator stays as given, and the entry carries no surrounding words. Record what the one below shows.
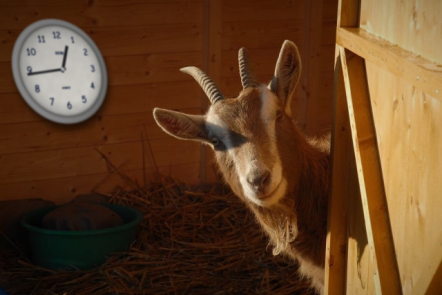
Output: 12h44
